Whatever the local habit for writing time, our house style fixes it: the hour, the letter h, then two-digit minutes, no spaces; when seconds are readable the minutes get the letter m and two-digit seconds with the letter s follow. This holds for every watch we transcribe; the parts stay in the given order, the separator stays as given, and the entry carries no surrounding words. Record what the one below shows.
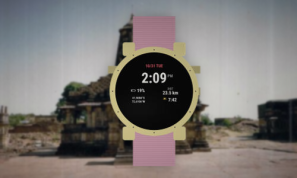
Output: 2h09
